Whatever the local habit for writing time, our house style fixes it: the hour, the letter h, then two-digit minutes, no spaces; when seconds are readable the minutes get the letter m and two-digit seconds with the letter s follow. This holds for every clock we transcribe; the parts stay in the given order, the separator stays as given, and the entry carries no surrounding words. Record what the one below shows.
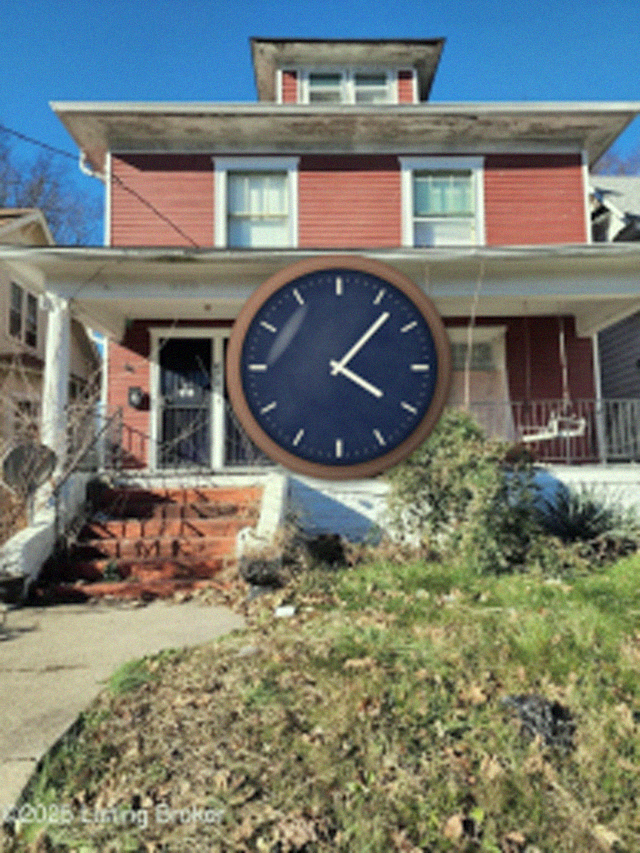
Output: 4h07
